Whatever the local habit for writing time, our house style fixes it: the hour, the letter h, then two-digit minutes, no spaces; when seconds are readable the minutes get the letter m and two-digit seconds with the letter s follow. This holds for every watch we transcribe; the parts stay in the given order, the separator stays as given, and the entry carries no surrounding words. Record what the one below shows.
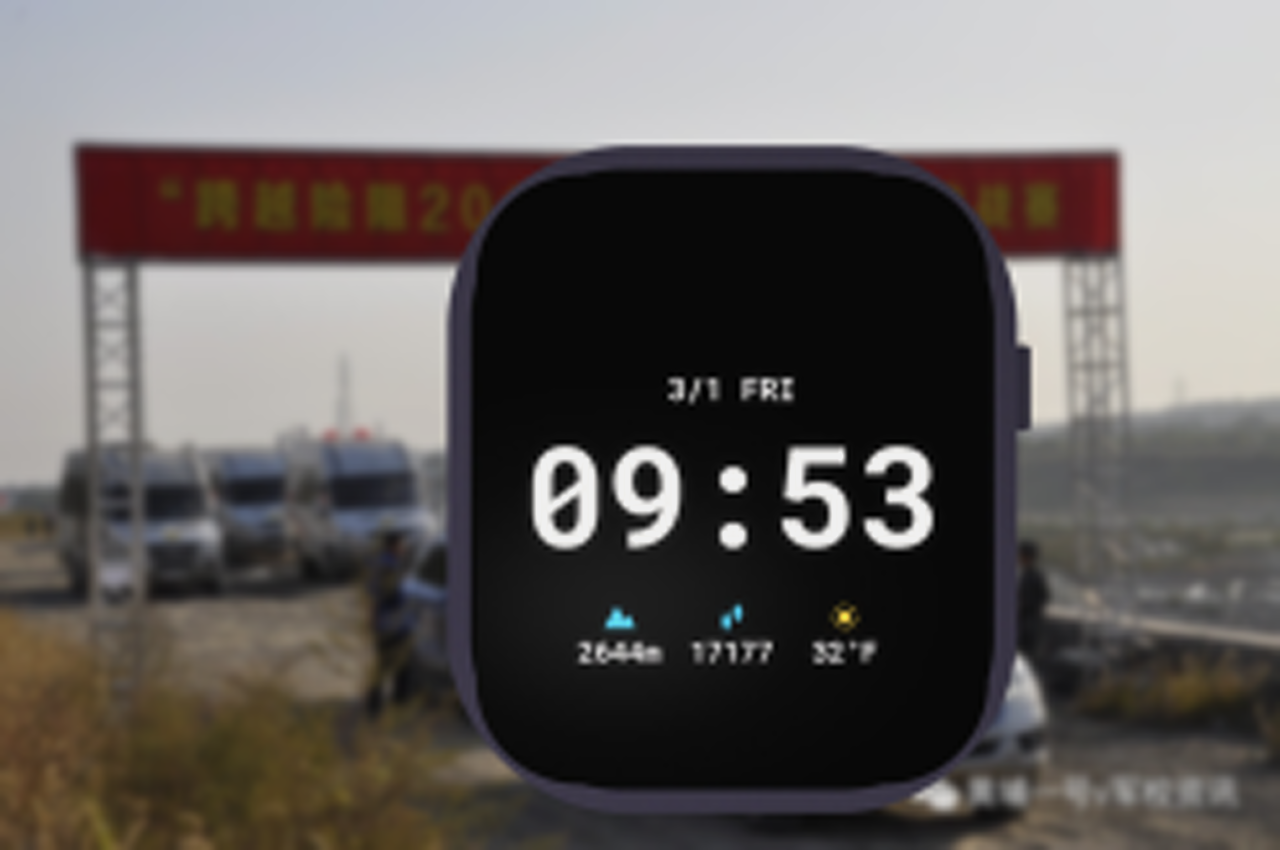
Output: 9h53
